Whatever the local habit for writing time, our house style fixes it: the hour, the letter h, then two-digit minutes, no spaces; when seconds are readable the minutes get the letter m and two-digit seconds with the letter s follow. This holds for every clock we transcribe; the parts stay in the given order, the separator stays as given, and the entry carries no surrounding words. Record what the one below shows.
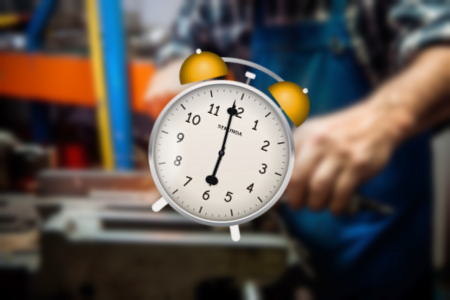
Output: 5h59
